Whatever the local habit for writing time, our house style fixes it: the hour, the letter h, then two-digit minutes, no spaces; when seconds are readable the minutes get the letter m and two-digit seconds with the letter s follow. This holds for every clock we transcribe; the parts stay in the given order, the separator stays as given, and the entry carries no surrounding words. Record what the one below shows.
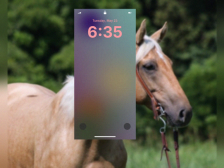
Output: 6h35
